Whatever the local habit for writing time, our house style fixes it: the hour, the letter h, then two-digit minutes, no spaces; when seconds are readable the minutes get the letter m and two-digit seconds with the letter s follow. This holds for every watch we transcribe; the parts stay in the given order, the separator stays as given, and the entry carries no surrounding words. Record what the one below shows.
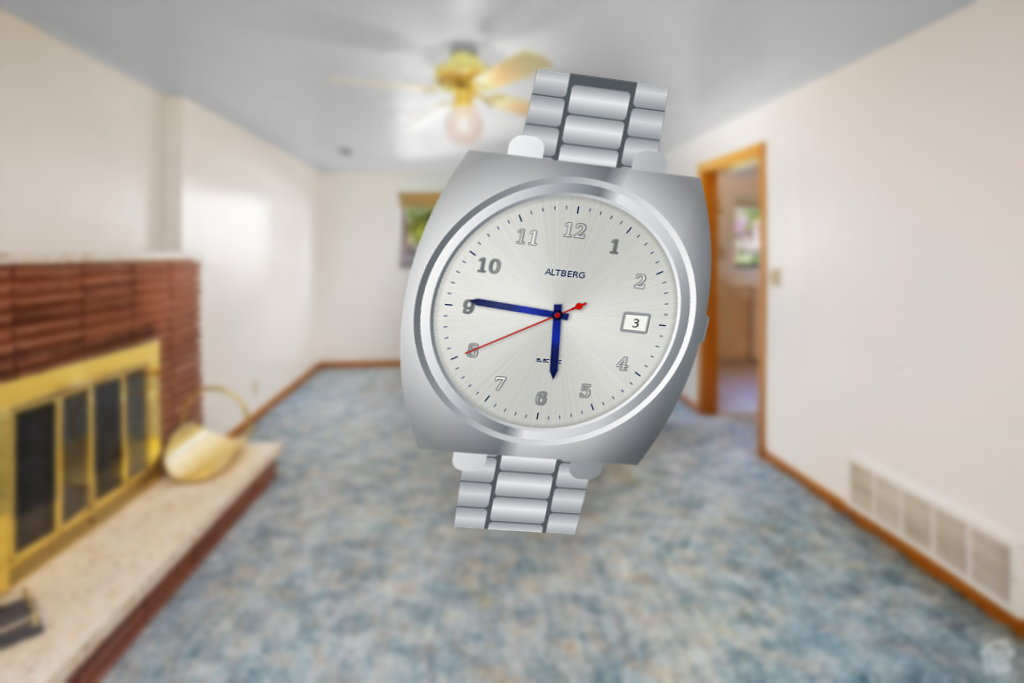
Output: 5h45m40s
